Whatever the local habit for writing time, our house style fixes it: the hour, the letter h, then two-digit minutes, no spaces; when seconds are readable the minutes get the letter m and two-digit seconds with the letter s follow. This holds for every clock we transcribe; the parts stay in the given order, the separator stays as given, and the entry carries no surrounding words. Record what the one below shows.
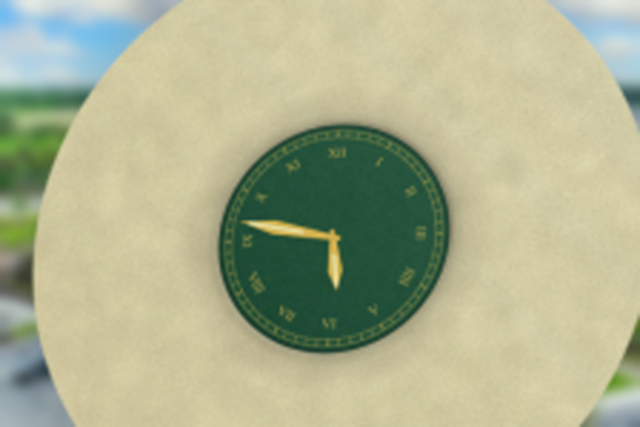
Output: 5h47
